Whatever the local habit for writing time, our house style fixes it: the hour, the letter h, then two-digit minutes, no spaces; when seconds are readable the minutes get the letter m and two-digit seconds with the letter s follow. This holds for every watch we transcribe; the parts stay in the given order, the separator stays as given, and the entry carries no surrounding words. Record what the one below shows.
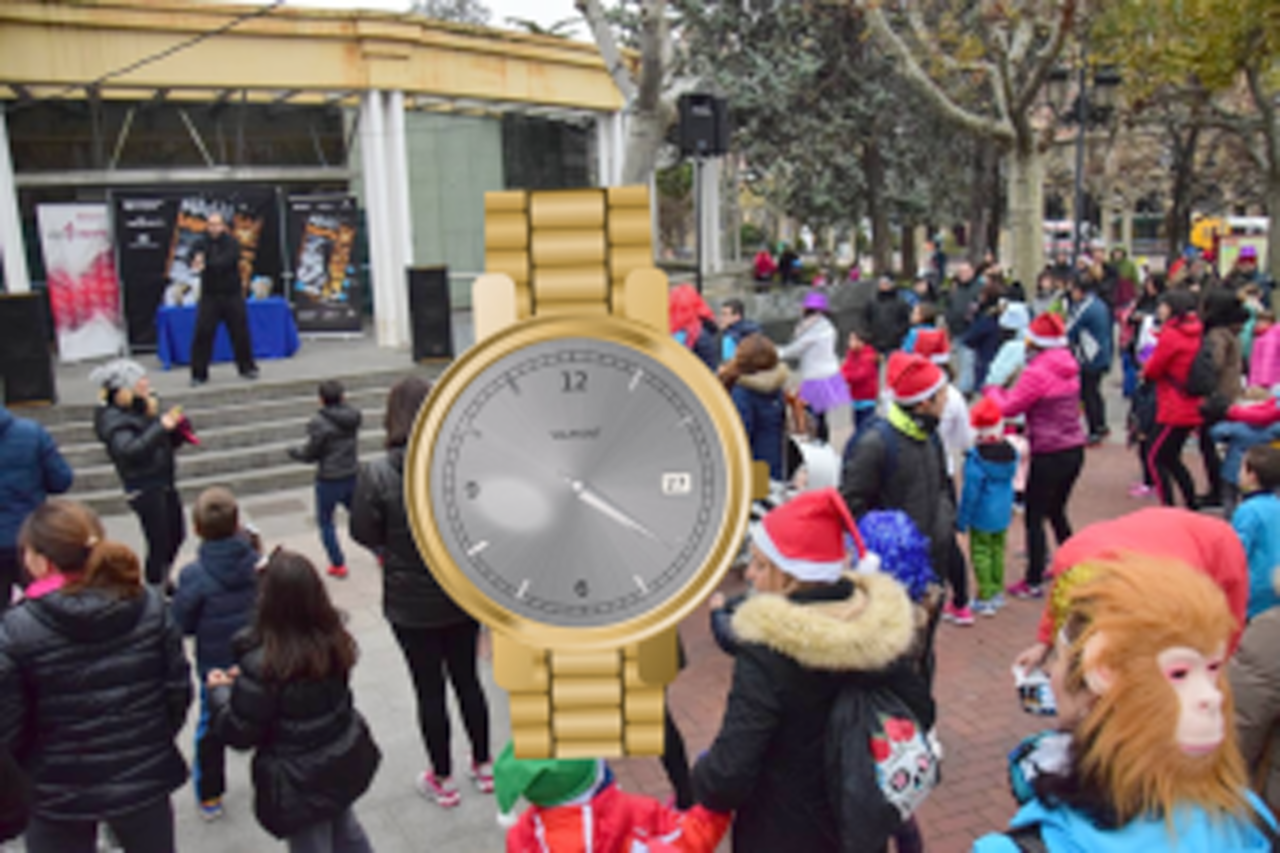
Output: 4h21
